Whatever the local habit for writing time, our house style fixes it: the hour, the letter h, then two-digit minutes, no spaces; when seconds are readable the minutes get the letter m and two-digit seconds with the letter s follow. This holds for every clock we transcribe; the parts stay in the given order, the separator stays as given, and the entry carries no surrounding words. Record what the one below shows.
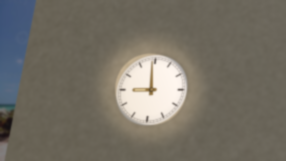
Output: 8h59
